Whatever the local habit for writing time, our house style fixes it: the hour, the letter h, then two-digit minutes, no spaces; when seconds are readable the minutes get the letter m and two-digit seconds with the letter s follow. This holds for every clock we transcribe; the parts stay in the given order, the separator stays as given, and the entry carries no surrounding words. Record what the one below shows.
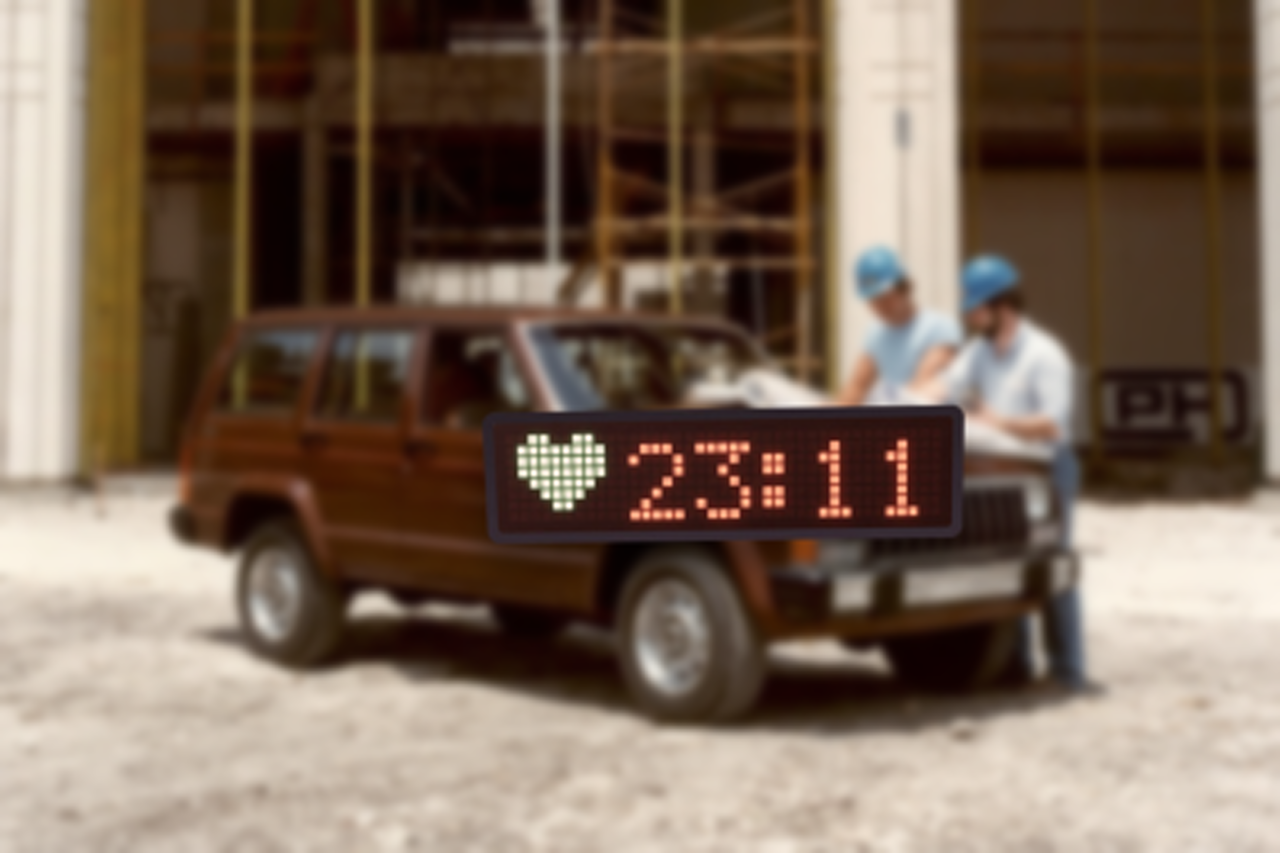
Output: 23h11
